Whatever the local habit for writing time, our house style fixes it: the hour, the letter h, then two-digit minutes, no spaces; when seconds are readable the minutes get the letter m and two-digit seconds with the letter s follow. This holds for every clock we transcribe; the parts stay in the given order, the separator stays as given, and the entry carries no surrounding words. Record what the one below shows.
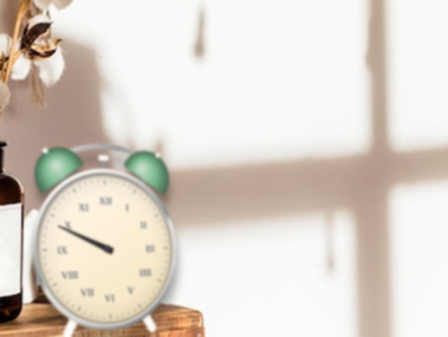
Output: 9h49
